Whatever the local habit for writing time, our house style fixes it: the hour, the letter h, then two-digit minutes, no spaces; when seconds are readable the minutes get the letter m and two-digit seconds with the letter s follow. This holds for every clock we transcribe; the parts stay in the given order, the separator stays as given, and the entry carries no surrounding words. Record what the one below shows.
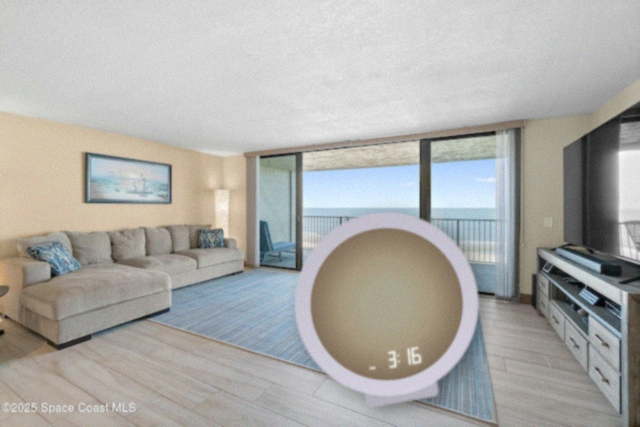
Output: 3h16
